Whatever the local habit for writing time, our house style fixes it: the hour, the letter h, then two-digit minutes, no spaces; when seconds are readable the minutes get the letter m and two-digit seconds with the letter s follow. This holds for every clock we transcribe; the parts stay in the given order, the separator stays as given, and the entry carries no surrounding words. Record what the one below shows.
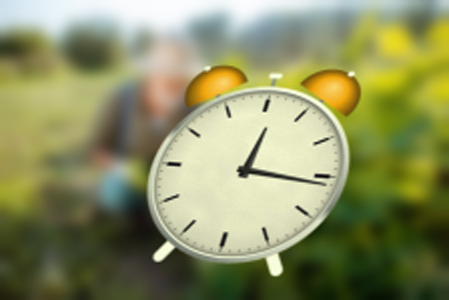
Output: 12h16
